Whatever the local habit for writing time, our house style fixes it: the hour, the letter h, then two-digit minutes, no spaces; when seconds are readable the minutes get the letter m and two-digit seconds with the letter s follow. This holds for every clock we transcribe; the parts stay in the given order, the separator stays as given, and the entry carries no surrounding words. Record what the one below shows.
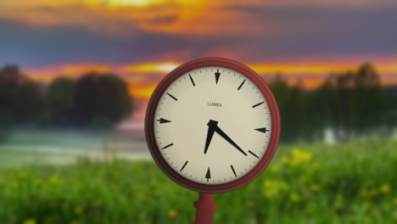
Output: 6h21
